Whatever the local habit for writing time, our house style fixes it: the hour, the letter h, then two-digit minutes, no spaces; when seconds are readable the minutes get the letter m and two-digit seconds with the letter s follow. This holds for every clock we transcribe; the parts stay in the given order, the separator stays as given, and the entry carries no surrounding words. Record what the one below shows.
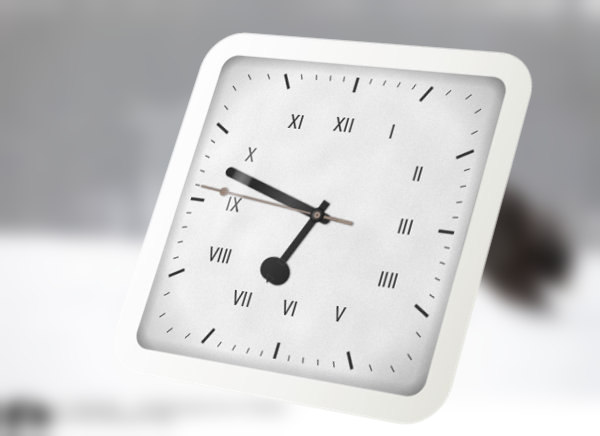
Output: 6h47m46s
